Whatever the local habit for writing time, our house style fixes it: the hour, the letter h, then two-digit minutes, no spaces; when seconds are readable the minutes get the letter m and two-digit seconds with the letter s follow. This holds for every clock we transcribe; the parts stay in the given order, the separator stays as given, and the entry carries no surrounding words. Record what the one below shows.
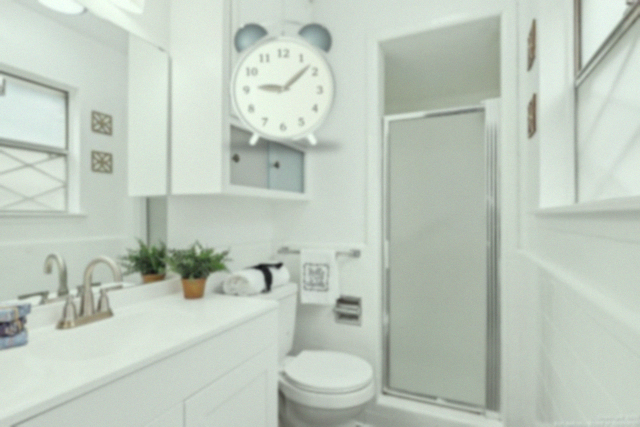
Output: 9h08
